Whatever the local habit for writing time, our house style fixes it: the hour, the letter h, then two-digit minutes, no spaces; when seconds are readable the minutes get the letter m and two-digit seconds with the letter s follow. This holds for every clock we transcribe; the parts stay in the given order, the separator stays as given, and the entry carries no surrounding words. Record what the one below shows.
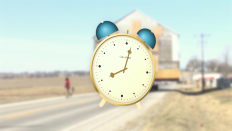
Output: 8h02
